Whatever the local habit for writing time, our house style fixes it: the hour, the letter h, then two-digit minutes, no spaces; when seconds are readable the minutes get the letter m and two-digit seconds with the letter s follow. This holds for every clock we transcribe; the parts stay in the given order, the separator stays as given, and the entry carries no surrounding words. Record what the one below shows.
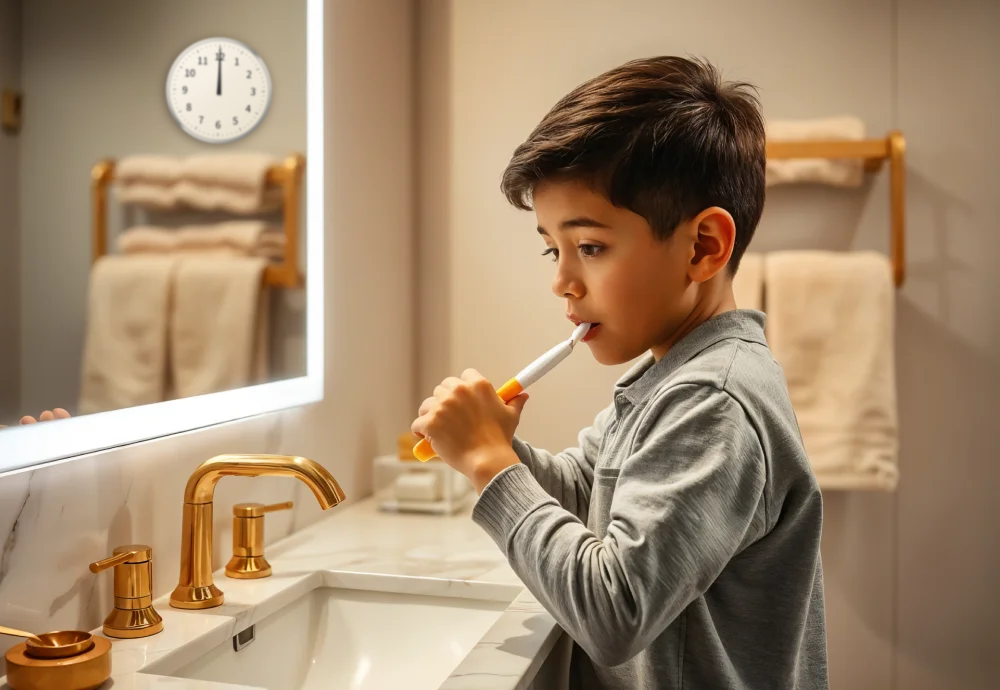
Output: 12h00
